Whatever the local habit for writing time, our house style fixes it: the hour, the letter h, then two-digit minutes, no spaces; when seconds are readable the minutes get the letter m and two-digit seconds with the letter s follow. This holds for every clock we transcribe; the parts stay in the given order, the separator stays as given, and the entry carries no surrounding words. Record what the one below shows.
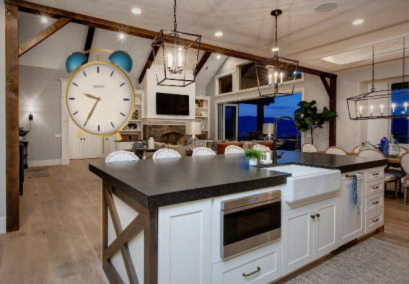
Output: 9h35
